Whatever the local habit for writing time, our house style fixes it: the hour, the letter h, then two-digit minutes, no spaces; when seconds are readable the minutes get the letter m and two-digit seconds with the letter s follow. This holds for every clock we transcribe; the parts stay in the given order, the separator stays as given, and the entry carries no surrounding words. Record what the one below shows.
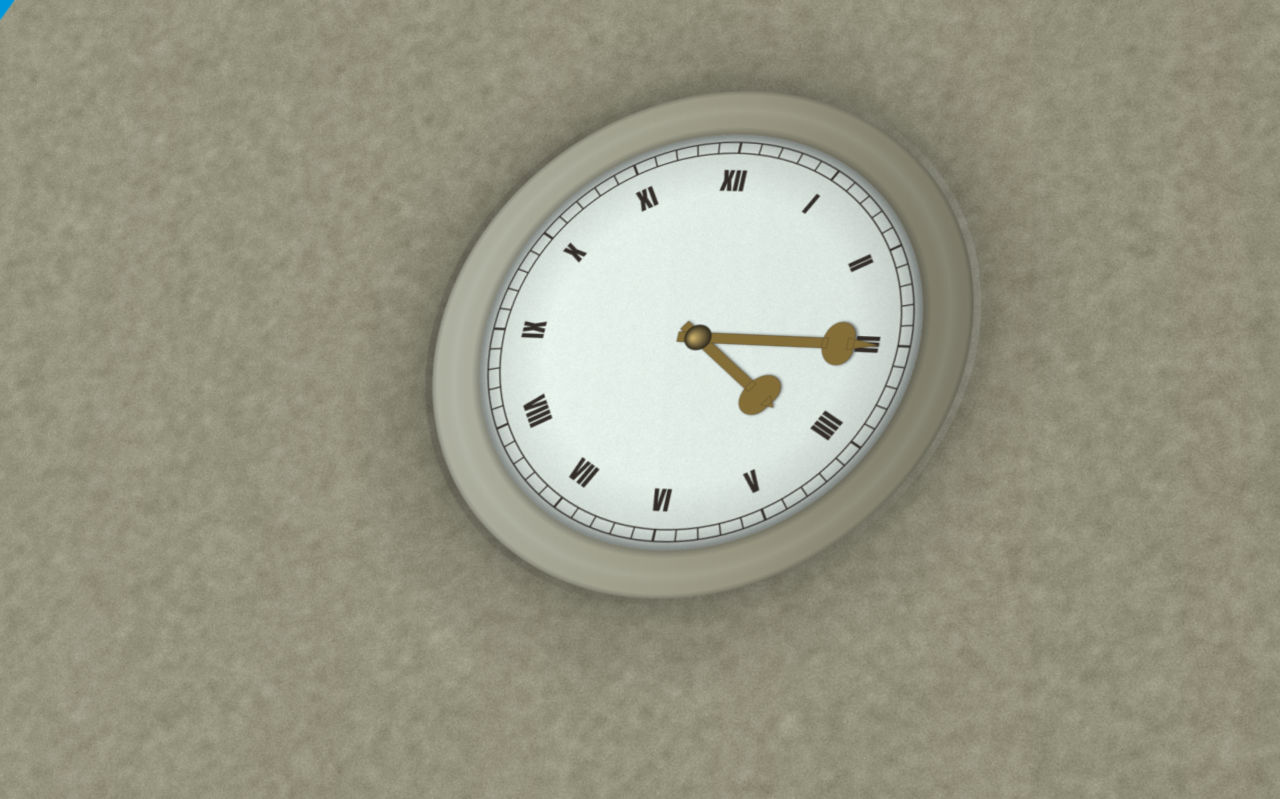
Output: 4h15
